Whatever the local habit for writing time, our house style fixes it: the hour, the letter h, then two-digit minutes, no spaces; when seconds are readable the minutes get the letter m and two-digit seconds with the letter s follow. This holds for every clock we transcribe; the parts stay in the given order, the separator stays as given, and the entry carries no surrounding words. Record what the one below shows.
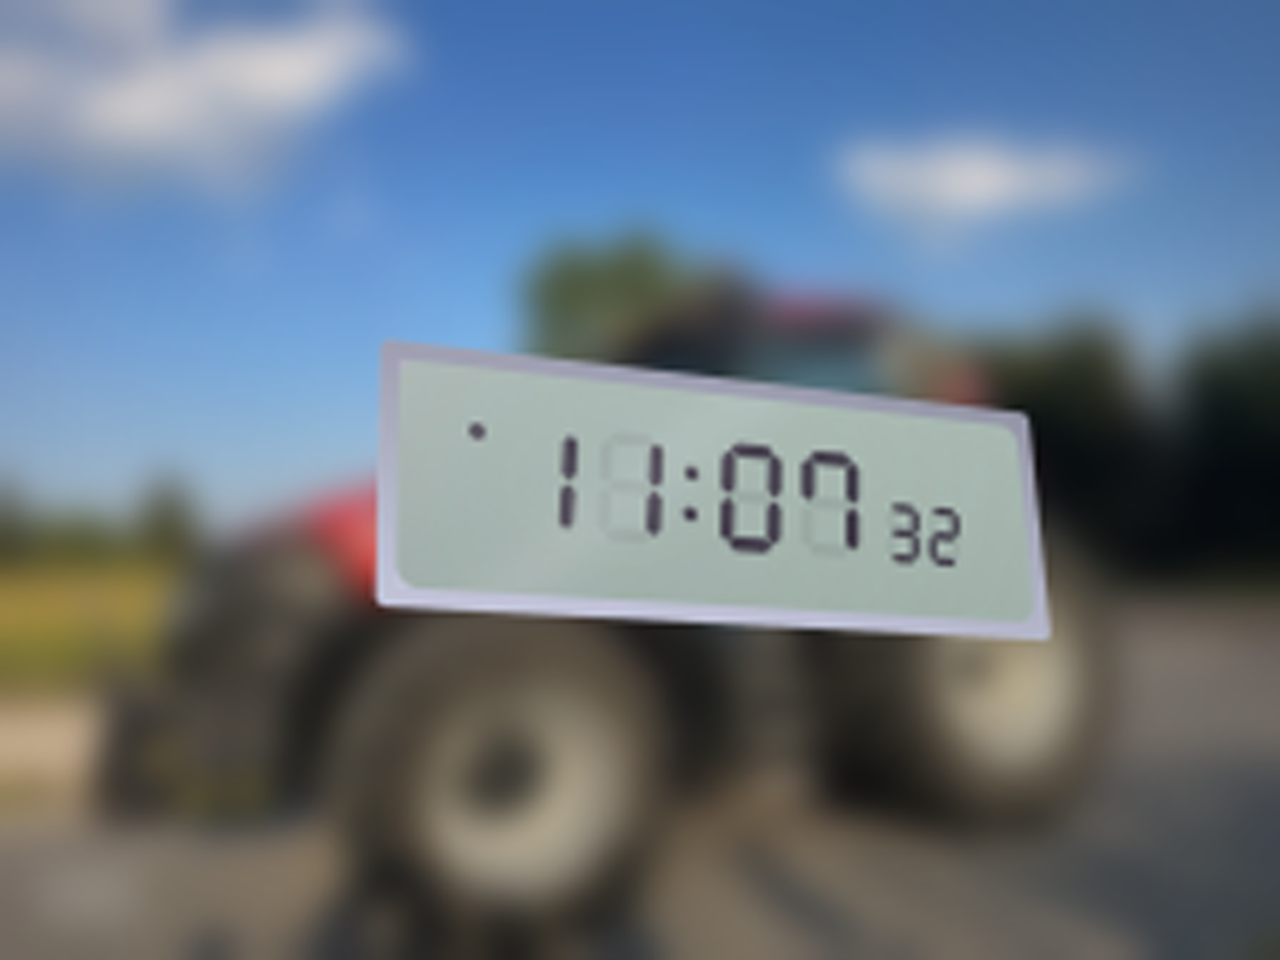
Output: 11h07m32s
